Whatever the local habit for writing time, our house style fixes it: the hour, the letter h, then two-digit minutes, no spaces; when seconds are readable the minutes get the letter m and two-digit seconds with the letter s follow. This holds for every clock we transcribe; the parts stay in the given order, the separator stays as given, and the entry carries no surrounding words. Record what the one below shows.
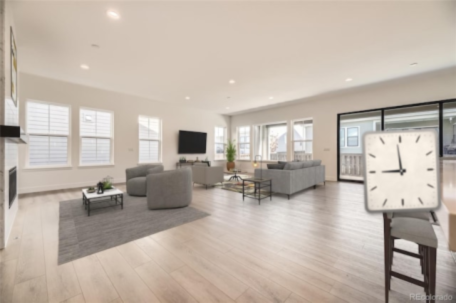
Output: 8h59
